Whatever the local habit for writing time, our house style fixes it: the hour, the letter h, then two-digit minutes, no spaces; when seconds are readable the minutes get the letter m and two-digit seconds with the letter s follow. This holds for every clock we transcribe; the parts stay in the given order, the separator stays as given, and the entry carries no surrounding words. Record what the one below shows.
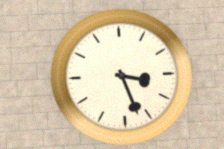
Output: 3h27
